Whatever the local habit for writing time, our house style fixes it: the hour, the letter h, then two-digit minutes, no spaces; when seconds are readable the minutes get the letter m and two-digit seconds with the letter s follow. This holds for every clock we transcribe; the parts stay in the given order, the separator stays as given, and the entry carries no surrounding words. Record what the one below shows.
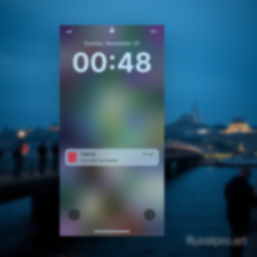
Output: 0h48
